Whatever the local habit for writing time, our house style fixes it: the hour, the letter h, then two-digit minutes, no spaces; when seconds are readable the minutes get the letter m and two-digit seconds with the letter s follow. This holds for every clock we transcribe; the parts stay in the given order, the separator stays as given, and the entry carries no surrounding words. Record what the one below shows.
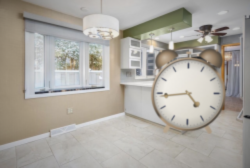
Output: 4h44
